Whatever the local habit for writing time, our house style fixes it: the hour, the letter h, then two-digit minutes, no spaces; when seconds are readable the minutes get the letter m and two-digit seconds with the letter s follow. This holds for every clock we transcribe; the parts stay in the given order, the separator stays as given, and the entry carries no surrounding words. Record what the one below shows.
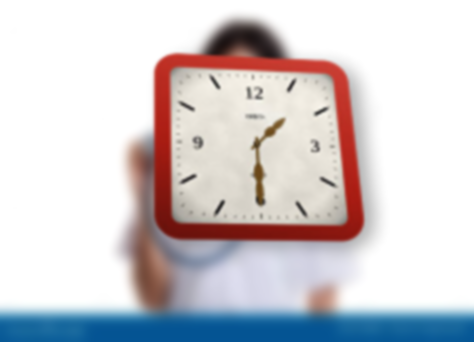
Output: 1h30
